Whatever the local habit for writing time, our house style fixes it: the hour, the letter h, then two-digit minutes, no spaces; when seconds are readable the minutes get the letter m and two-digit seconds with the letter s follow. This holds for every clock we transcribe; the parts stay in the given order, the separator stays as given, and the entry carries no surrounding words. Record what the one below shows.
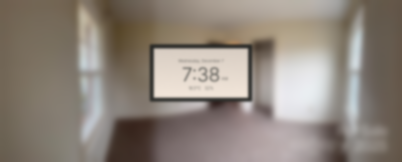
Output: 7h38
